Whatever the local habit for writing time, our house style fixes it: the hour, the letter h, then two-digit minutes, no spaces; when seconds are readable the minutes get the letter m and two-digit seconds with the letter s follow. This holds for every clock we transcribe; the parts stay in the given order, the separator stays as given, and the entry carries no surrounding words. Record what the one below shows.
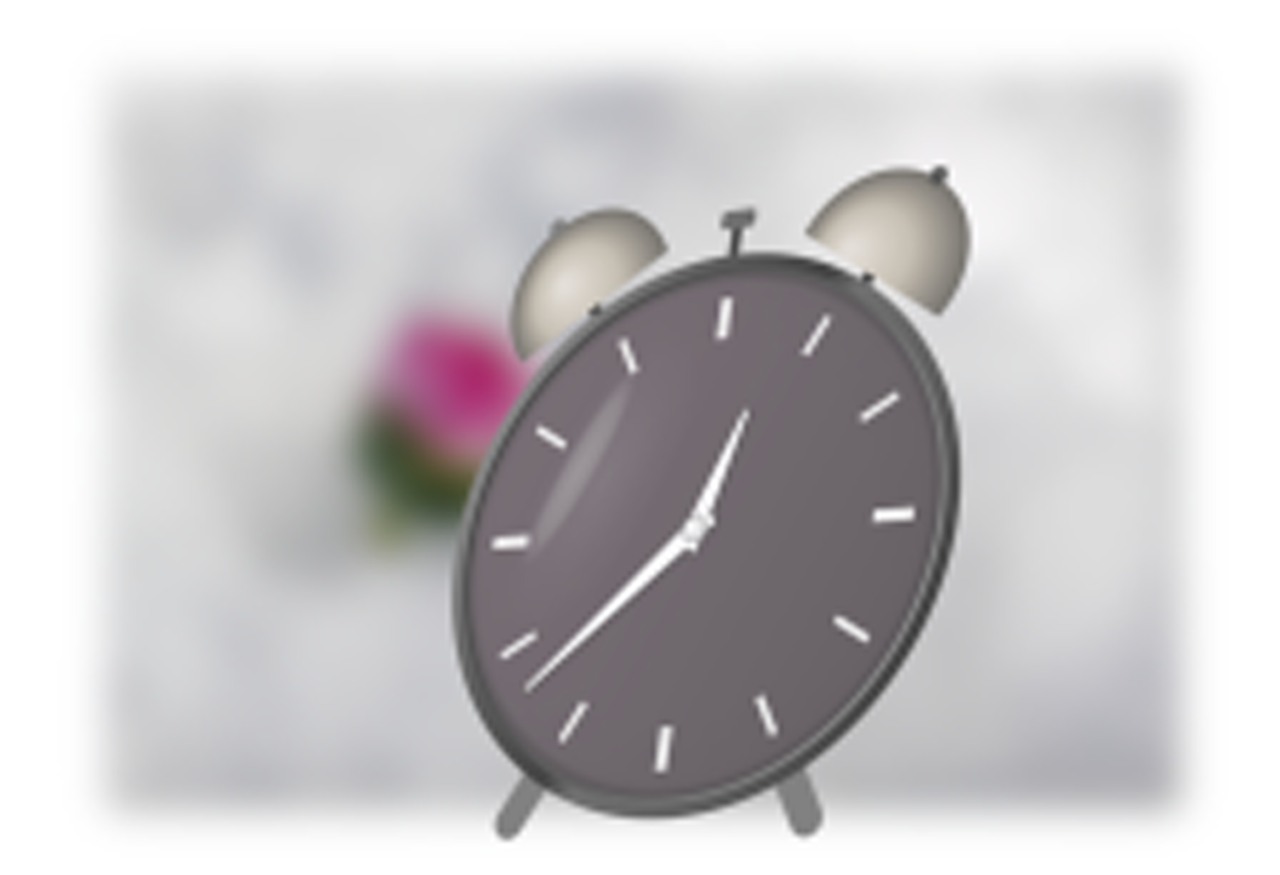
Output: 12h38
